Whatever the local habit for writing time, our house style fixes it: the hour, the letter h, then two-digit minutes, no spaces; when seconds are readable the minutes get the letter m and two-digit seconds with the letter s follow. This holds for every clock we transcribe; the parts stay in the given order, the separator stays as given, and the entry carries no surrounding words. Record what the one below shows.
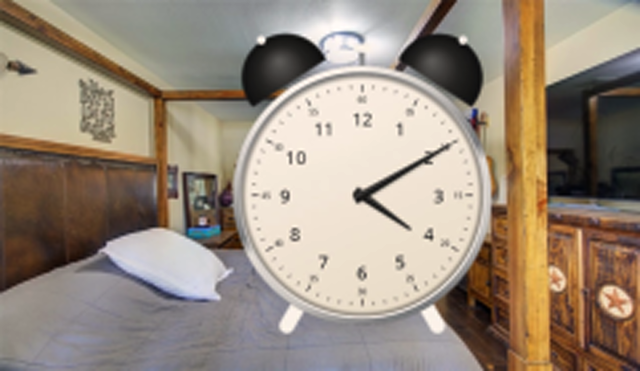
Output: 4h10
